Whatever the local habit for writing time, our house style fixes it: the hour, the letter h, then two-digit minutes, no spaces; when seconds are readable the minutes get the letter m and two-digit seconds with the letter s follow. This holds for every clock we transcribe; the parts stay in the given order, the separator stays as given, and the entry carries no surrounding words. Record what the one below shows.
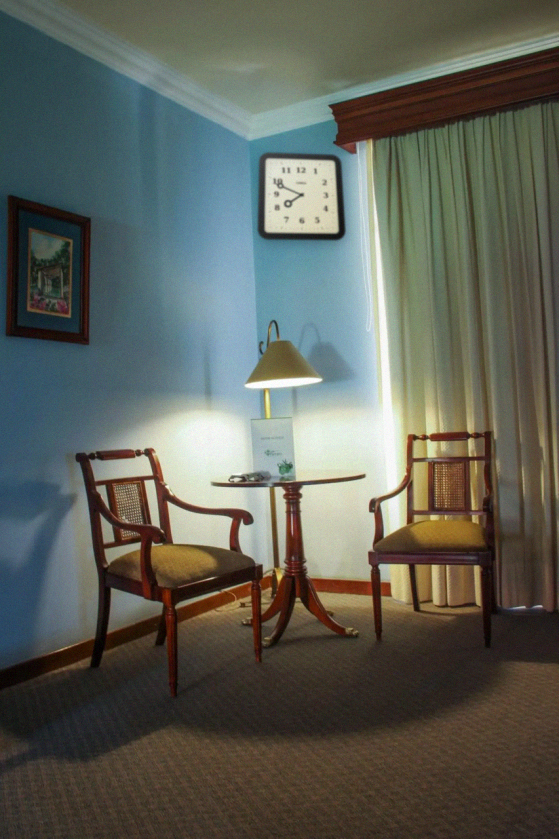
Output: 7h49
